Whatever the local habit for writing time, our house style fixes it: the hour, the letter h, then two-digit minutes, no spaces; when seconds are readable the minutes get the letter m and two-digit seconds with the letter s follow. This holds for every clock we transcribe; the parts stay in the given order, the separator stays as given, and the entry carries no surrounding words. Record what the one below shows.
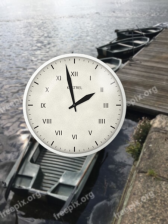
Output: 1h58
